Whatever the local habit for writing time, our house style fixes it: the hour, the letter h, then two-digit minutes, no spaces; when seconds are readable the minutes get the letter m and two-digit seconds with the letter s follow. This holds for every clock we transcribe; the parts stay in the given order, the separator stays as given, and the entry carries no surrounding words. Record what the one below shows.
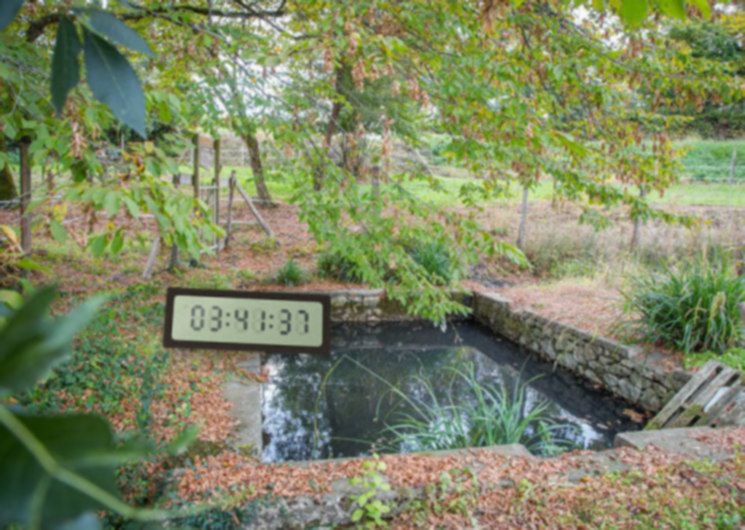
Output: 3h41m37s
